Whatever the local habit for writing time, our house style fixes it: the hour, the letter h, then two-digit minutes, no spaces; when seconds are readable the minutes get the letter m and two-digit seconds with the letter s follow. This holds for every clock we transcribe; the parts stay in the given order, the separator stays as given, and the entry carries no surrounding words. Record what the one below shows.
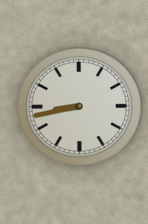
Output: 8h43
